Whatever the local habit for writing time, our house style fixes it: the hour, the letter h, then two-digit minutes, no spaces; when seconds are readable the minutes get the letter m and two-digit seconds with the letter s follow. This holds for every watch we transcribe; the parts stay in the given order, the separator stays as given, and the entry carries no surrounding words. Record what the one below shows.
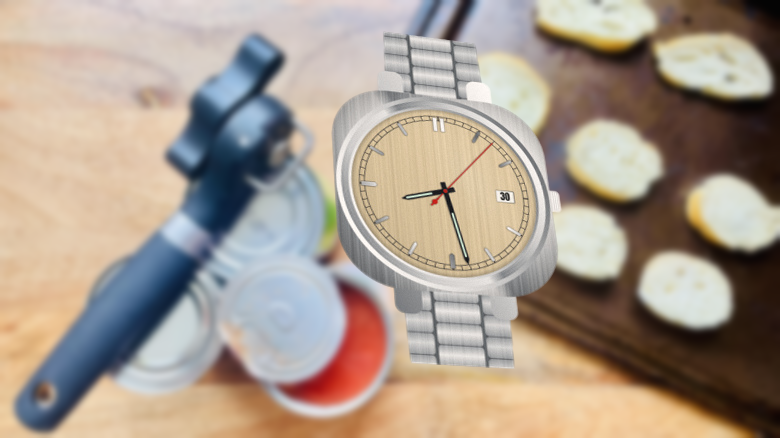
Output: 8h28m07s
